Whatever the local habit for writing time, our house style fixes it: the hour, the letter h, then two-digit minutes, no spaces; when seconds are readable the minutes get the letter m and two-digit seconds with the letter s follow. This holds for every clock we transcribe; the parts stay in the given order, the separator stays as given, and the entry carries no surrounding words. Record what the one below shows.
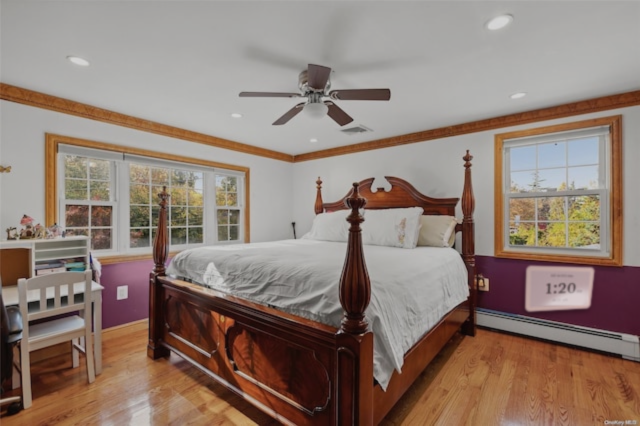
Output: 1h20
